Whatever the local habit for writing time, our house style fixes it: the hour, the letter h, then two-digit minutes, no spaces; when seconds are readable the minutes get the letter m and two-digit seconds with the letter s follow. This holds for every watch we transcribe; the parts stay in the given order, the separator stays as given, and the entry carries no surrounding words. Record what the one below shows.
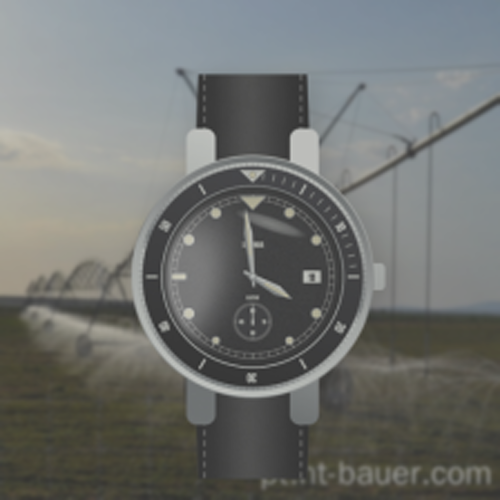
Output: 3h59
